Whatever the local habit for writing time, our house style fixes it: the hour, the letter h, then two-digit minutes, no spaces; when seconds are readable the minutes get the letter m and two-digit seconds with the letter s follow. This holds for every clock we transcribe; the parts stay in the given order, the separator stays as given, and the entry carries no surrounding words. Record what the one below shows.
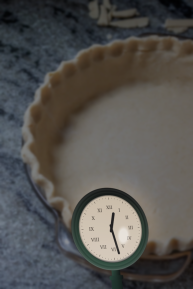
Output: 12h28
